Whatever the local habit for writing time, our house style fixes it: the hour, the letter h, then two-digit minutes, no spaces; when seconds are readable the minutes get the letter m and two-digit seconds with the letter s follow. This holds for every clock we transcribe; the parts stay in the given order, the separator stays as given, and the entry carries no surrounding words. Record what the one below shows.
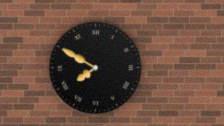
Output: 7h50
